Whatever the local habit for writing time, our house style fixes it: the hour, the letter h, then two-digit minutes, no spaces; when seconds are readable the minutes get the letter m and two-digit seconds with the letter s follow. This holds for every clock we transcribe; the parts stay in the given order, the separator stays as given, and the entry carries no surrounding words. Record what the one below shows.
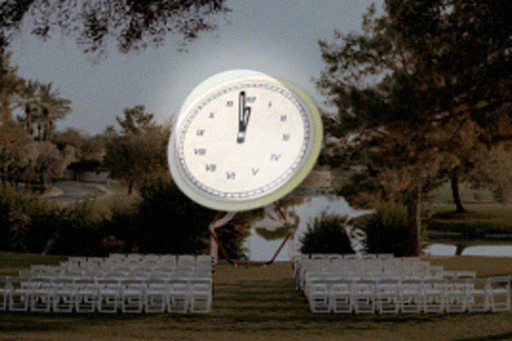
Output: 11h58
